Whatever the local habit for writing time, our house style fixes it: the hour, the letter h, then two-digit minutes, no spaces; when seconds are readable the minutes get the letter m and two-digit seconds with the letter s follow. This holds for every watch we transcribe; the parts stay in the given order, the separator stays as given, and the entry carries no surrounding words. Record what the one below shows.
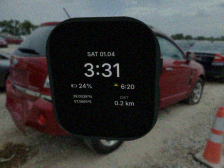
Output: 3h31
